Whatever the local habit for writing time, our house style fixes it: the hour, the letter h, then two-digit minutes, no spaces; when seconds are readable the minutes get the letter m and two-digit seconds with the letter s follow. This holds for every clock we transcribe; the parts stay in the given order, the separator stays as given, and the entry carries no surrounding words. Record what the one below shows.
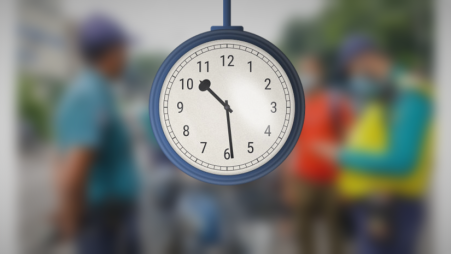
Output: 10h29
